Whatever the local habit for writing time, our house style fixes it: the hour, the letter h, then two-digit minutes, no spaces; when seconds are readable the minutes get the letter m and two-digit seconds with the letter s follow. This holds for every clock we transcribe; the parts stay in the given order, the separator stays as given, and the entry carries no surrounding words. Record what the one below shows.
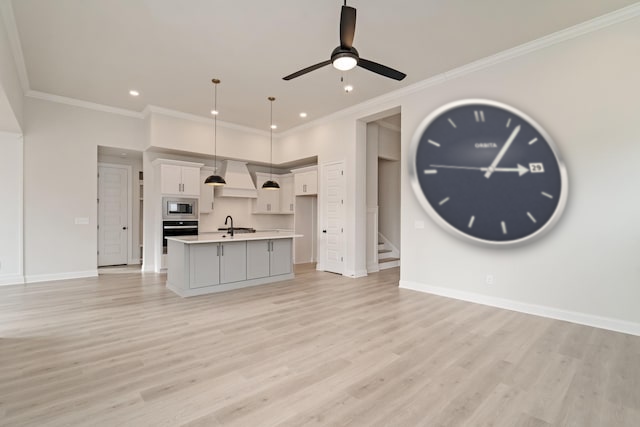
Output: 3h06m46s
